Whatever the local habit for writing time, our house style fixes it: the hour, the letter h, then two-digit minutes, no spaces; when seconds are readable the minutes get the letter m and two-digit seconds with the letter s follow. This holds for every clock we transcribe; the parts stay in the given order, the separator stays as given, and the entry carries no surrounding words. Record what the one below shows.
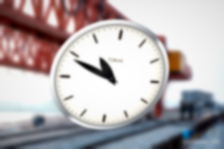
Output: 10h49
